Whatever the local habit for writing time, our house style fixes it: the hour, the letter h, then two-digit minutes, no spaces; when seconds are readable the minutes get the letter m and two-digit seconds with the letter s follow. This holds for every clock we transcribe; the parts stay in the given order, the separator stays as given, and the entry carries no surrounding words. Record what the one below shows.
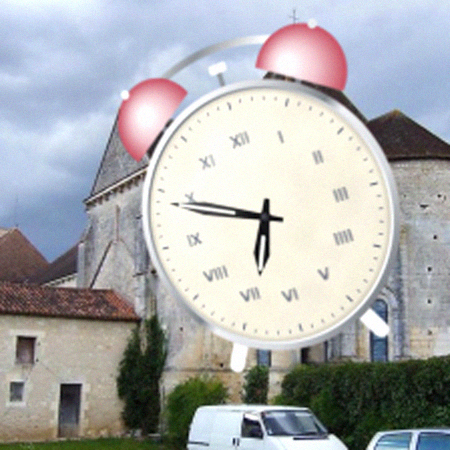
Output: 6h49
